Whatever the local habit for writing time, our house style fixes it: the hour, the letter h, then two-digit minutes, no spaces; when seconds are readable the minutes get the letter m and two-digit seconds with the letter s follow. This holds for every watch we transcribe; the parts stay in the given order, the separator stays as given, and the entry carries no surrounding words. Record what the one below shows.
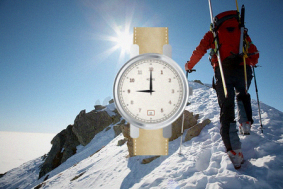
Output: 9h00
